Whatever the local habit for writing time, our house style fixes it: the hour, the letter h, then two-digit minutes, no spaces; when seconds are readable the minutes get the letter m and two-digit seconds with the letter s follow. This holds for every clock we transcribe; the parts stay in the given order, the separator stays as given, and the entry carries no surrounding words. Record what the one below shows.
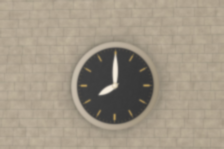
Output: 8h00
